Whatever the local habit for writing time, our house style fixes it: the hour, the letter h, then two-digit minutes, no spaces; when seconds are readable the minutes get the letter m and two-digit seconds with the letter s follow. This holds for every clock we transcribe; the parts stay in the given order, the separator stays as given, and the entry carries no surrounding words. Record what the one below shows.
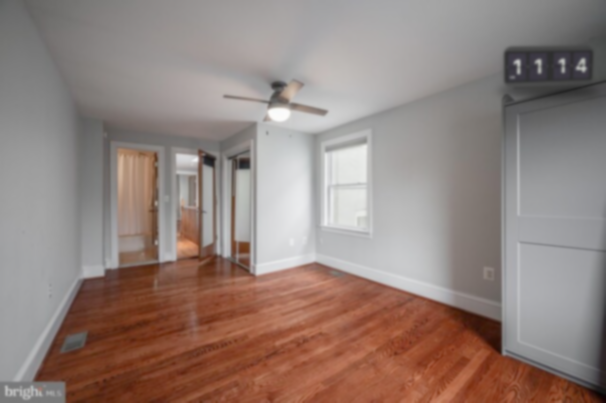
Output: 11h14
